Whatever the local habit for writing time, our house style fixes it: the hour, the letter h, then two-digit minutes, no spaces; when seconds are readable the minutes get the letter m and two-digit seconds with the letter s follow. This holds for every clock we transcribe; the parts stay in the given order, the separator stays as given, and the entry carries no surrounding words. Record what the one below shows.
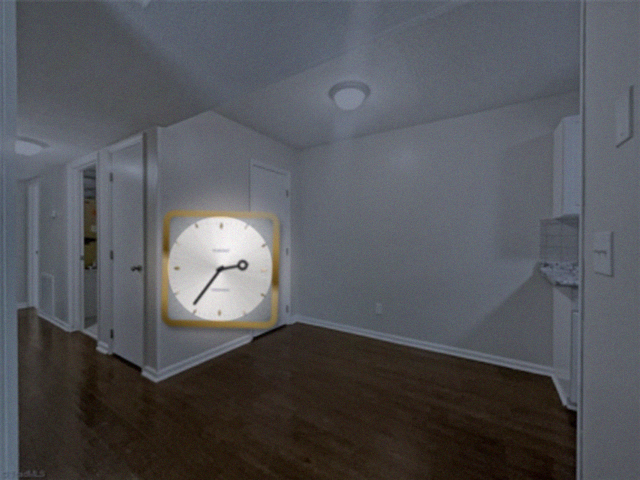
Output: 2h36
